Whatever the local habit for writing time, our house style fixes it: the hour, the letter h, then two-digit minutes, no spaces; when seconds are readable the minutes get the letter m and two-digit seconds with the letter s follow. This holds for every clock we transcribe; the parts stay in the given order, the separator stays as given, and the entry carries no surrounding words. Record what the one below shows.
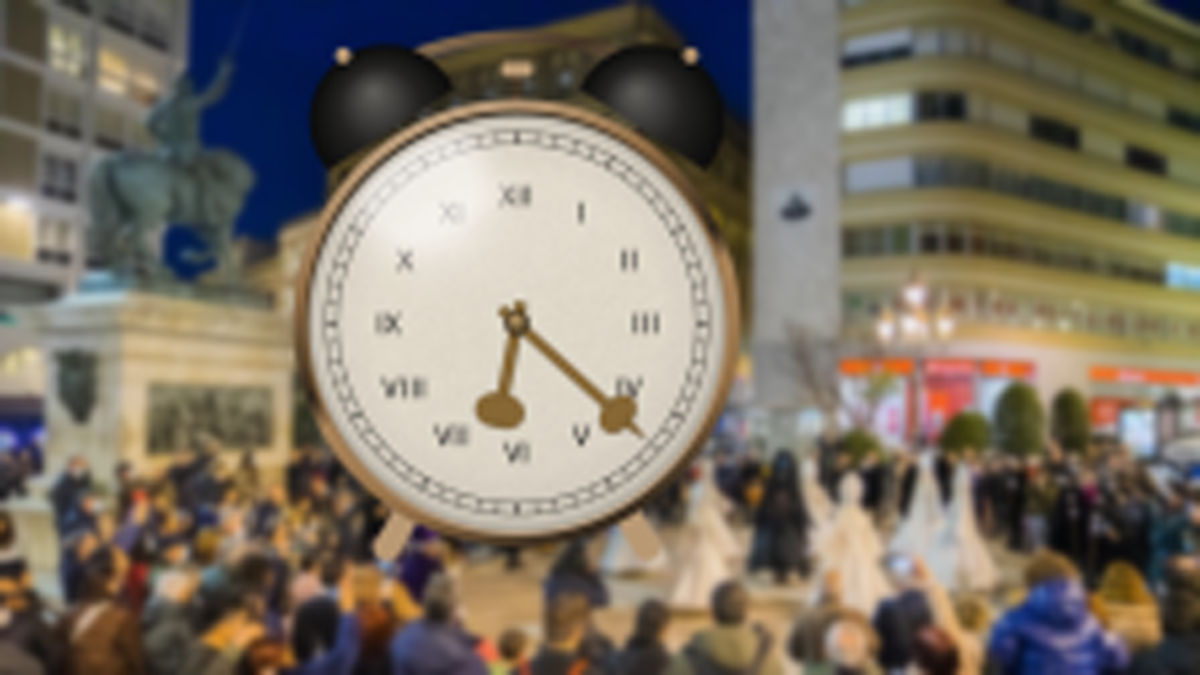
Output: 6h22
